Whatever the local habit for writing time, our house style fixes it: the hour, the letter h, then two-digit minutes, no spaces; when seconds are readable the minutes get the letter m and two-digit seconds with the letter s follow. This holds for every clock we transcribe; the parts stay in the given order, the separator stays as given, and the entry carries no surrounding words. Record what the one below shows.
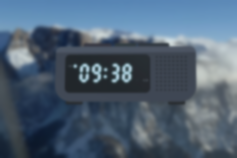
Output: 9h38
